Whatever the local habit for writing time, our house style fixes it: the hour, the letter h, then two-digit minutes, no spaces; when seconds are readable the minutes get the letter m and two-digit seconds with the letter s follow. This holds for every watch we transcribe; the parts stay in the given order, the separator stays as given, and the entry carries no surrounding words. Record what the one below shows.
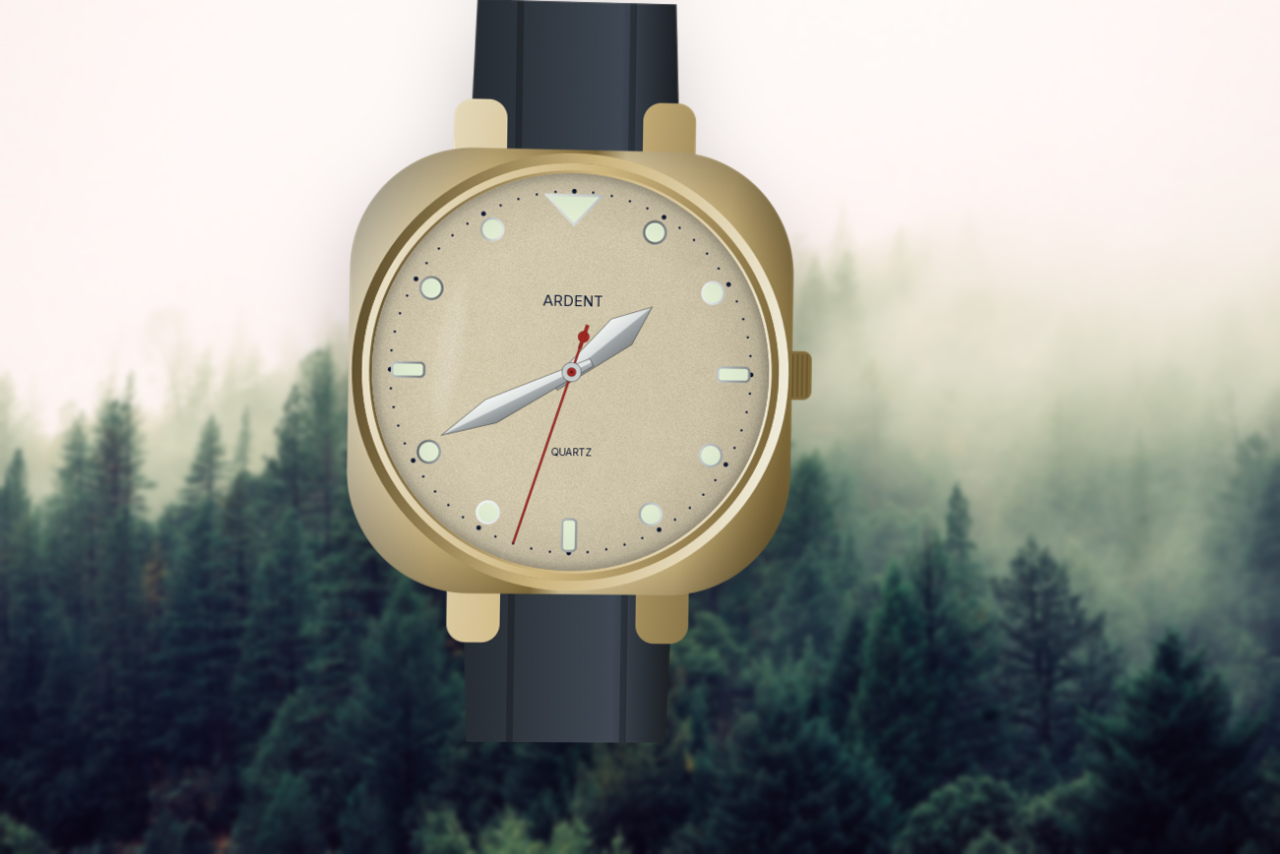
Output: 1h40m33s
